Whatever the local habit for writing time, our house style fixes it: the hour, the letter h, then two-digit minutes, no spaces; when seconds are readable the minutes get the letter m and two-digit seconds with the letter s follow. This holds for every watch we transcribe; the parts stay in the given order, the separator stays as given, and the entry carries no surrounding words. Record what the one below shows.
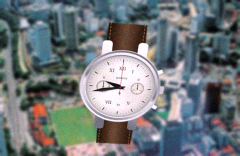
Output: 9h43
